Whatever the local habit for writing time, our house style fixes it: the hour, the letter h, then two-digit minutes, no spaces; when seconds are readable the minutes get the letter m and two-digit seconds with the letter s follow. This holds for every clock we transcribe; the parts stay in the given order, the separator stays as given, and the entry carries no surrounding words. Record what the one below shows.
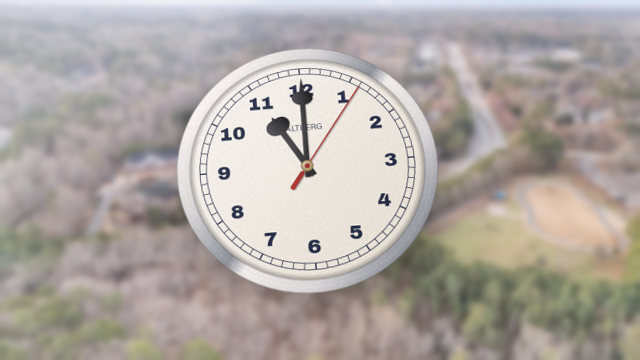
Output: 11h00m06s
